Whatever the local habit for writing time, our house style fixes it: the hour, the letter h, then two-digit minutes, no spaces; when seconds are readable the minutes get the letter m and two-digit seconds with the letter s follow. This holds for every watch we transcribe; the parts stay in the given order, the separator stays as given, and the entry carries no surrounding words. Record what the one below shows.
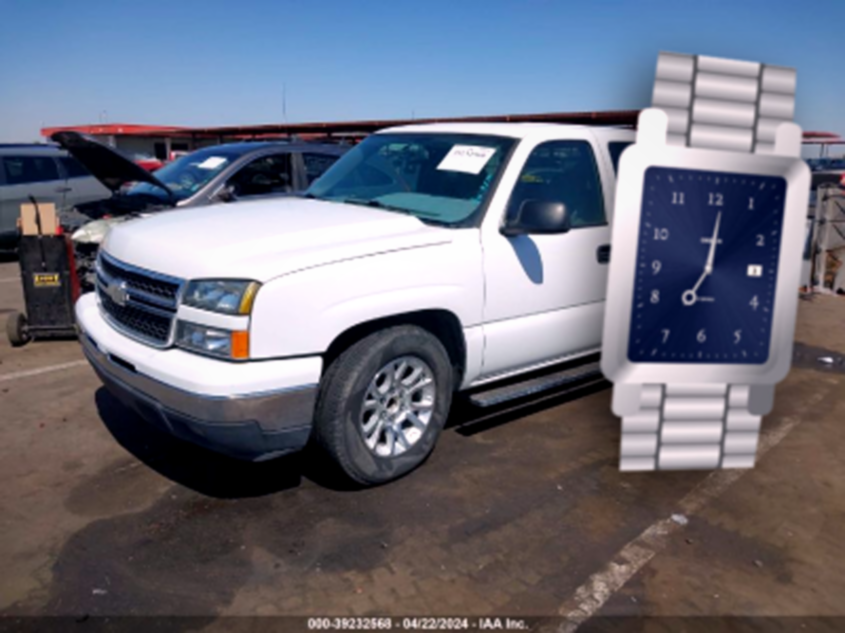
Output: 7h01
